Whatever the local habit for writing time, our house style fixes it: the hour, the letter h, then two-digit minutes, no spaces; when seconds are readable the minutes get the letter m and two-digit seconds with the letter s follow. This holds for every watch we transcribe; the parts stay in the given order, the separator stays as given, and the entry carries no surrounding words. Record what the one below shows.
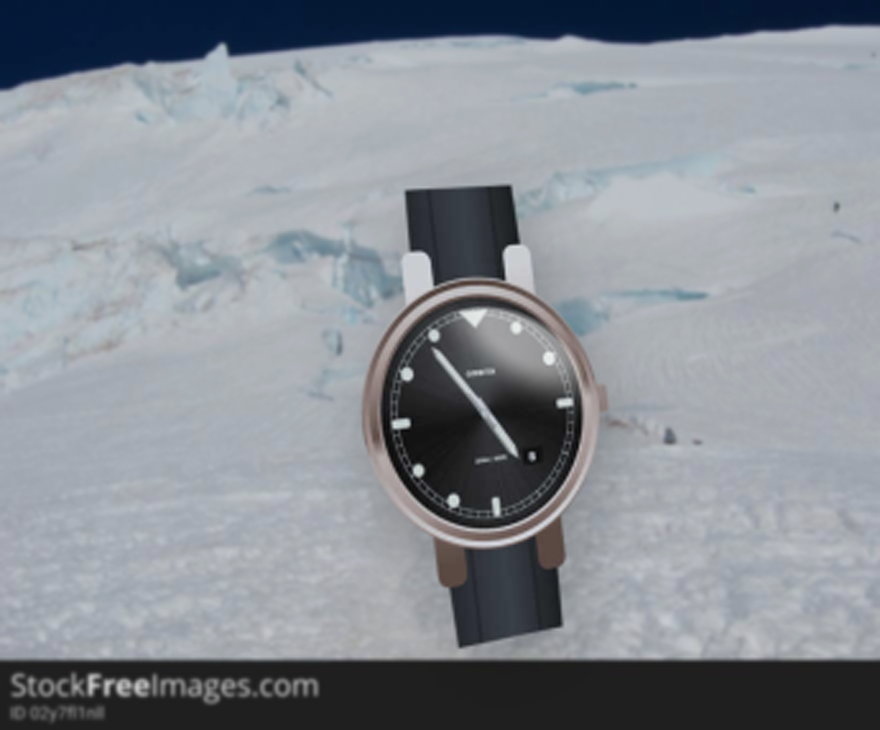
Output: 4h54
